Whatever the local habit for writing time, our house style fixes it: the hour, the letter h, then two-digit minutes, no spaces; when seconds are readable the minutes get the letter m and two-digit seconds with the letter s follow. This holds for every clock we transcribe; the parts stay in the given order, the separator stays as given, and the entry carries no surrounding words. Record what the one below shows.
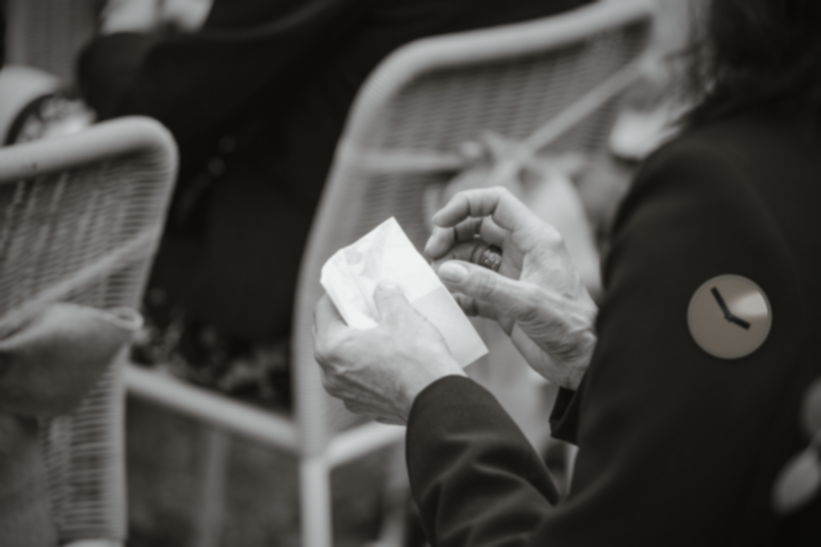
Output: 3h55
